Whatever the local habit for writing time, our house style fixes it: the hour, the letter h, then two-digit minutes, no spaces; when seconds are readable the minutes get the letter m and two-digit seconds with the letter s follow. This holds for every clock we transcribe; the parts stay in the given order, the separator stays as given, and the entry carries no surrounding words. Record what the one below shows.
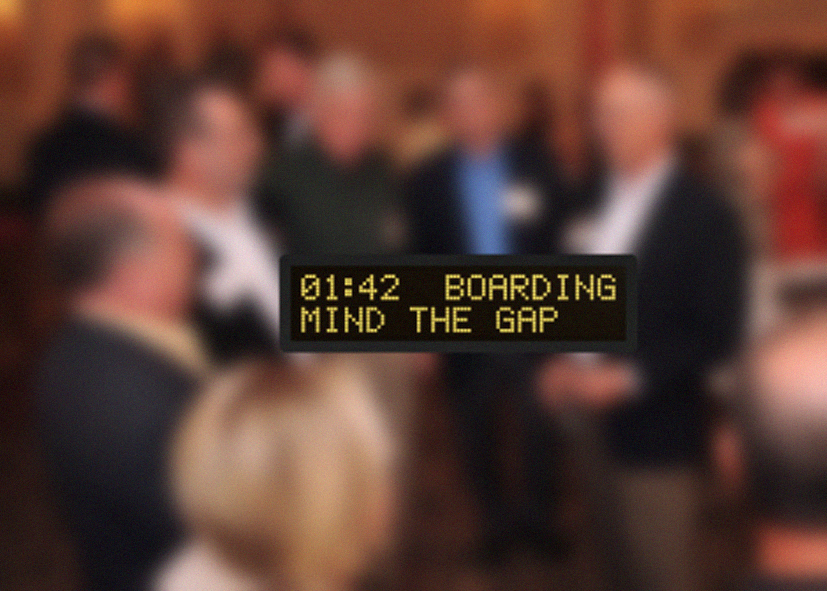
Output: 1h42
